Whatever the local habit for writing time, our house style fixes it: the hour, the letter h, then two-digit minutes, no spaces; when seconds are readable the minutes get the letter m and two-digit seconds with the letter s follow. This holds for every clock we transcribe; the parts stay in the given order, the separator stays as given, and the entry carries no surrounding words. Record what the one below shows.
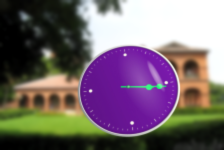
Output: 3h16
